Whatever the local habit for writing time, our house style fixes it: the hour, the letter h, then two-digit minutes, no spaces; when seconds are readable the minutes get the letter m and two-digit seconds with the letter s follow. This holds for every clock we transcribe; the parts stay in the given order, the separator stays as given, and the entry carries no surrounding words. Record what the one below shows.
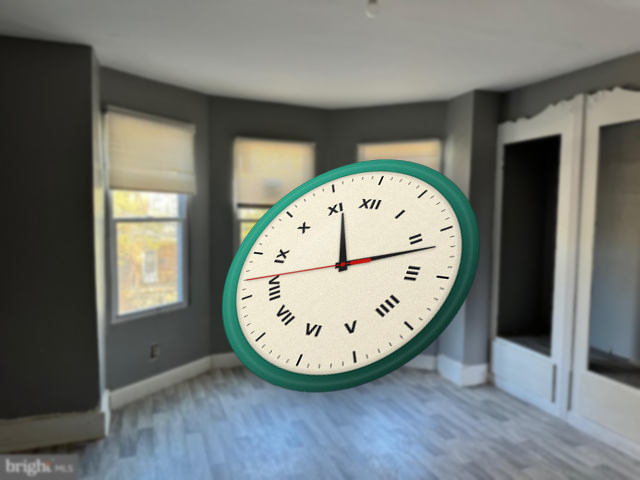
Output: 11h11m42s
